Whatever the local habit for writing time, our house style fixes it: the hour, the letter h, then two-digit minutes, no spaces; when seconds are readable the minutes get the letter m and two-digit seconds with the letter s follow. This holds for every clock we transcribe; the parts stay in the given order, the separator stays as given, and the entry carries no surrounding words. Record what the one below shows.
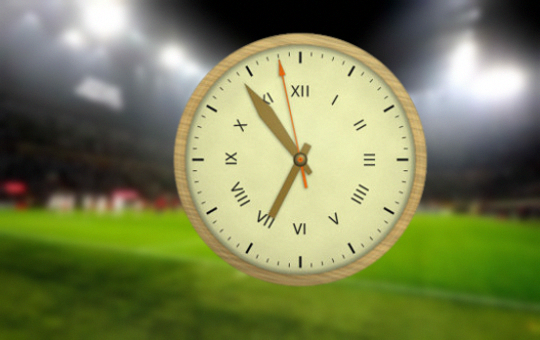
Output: 6h53m58s
